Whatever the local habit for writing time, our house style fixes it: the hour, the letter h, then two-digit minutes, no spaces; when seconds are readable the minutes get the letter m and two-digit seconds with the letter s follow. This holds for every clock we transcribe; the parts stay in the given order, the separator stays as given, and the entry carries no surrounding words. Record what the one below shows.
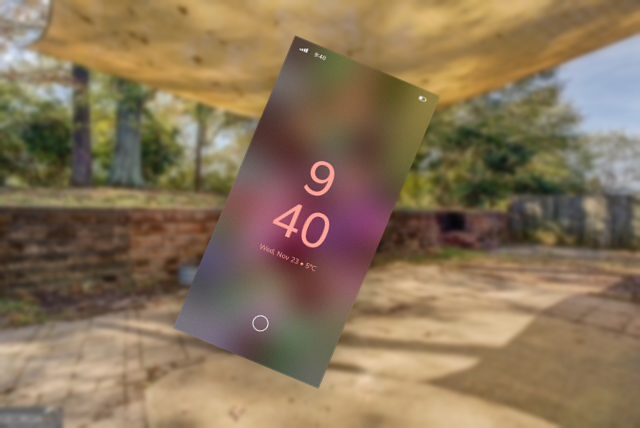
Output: 9h40
